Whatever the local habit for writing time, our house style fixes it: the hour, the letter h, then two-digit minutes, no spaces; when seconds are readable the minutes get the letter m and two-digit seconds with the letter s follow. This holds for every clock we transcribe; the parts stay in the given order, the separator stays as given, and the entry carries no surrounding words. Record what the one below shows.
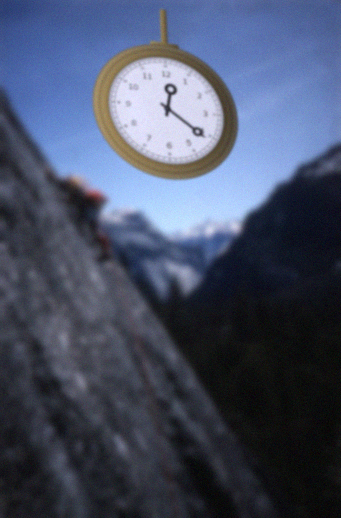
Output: 12h21
